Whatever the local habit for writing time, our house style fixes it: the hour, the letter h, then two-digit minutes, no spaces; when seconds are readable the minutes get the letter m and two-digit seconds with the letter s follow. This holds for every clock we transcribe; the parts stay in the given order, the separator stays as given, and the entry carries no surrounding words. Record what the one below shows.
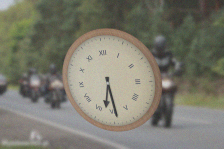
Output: 6h29
